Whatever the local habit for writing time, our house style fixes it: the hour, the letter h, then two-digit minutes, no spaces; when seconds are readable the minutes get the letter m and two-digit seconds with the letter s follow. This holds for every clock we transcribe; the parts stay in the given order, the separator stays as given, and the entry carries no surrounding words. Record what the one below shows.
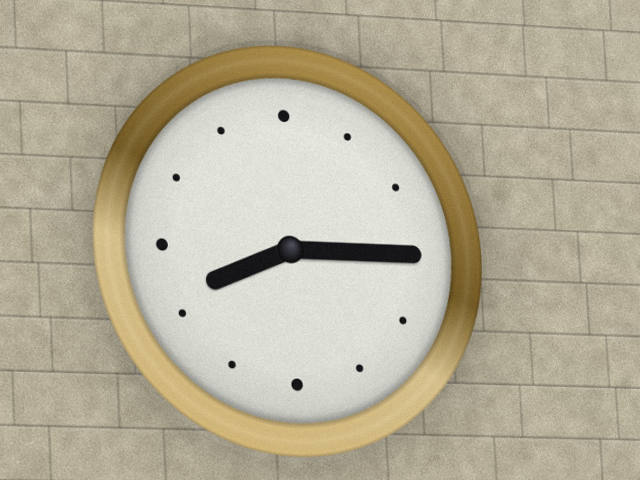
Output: 8h15
